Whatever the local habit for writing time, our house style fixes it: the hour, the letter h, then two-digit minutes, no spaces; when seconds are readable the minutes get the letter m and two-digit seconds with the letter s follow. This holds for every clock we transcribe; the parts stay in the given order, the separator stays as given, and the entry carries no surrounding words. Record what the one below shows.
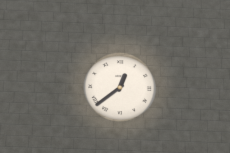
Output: 12h38
